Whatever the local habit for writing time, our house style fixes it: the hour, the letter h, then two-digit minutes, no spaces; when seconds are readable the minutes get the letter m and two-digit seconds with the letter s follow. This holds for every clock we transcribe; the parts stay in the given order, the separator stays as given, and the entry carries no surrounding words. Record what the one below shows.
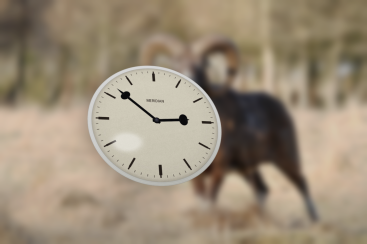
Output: 2h52
